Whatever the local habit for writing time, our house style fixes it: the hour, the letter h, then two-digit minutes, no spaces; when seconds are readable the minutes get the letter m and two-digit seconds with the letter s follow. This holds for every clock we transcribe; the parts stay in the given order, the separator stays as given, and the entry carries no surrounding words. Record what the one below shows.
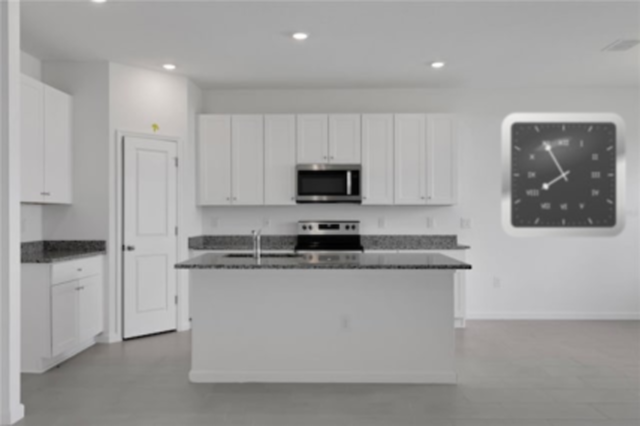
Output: 7h55
